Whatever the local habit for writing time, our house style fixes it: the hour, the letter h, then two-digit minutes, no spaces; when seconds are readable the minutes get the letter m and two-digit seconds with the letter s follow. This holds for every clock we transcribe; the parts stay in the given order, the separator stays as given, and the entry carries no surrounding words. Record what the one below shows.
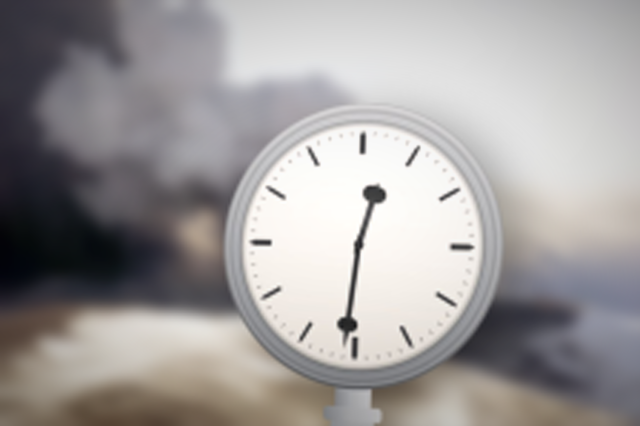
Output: 12h31
